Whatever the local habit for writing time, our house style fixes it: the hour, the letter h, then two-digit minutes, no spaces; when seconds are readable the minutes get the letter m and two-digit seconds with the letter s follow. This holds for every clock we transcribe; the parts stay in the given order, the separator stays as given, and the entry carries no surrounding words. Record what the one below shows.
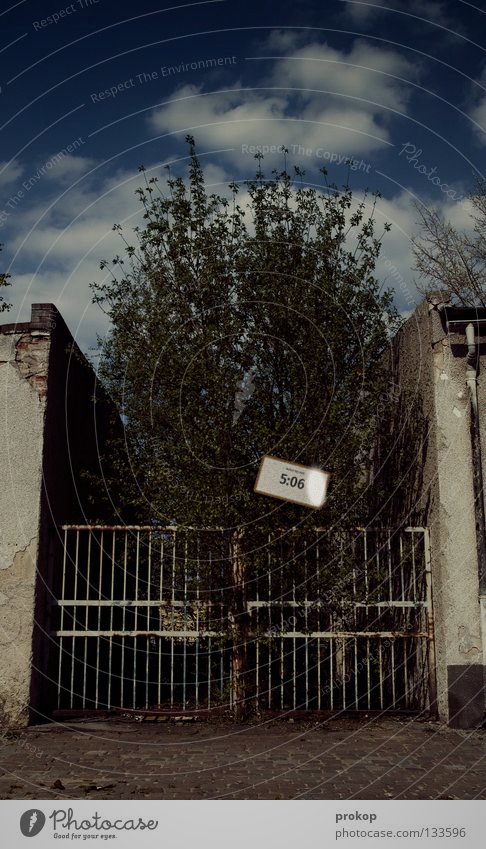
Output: 5h06
